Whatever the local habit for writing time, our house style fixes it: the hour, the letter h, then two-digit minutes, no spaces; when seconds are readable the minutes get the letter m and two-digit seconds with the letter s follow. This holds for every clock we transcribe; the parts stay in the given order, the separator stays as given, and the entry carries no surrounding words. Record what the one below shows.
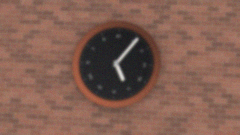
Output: 5h06
